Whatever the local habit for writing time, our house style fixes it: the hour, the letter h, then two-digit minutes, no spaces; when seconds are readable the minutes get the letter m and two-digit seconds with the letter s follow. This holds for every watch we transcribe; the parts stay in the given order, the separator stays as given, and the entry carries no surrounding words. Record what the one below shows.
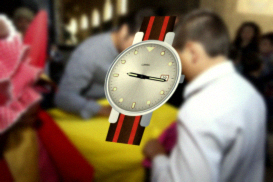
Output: 9h16
